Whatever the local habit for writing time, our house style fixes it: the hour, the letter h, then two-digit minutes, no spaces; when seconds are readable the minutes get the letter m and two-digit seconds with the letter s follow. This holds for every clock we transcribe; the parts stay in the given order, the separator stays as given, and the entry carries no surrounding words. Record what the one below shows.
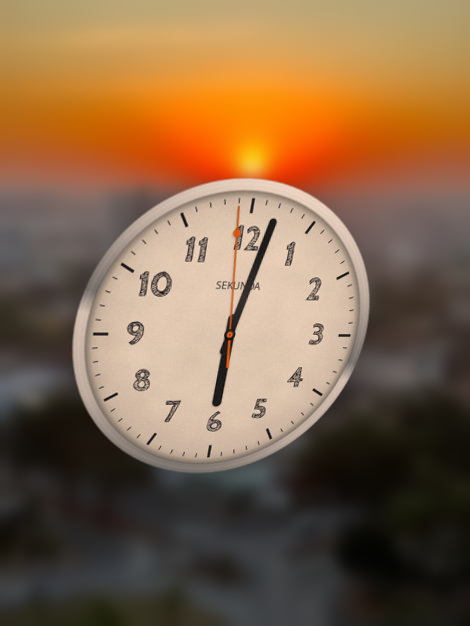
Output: 6h01m59s
